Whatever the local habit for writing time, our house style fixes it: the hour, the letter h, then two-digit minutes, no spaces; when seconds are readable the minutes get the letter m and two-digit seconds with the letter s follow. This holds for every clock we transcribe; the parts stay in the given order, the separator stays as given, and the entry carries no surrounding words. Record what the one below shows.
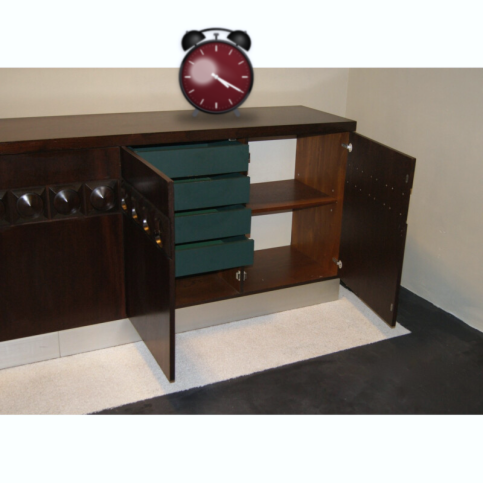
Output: 4h20
